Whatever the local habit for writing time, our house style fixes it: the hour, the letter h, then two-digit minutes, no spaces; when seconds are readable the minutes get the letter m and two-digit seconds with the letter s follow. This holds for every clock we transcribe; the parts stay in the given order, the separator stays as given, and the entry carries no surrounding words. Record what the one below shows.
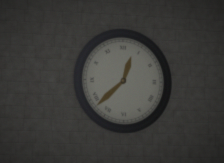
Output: 12h38
